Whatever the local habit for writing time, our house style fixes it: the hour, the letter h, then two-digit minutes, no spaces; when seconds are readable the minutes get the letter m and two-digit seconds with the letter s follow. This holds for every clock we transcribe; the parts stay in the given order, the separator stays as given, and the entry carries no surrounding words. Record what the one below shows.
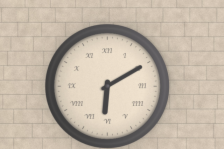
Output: 6h10
